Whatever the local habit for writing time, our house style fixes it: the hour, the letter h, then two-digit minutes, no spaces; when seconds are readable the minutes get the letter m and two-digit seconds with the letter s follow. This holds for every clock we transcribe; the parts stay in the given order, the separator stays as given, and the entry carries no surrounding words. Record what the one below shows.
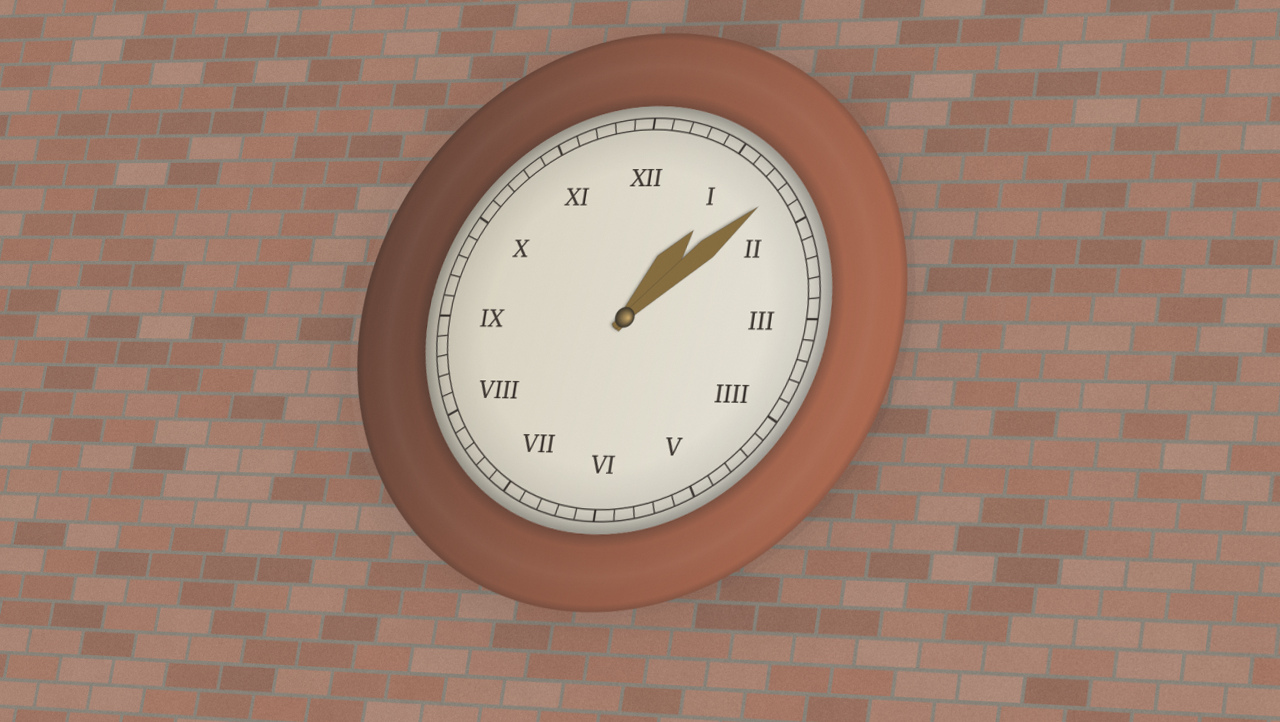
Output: 1h08
